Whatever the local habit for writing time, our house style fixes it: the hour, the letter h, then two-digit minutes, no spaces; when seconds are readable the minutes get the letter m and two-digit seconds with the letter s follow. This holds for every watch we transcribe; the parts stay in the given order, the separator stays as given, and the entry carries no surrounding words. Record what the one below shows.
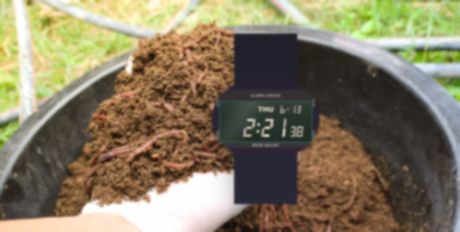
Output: 2h21
